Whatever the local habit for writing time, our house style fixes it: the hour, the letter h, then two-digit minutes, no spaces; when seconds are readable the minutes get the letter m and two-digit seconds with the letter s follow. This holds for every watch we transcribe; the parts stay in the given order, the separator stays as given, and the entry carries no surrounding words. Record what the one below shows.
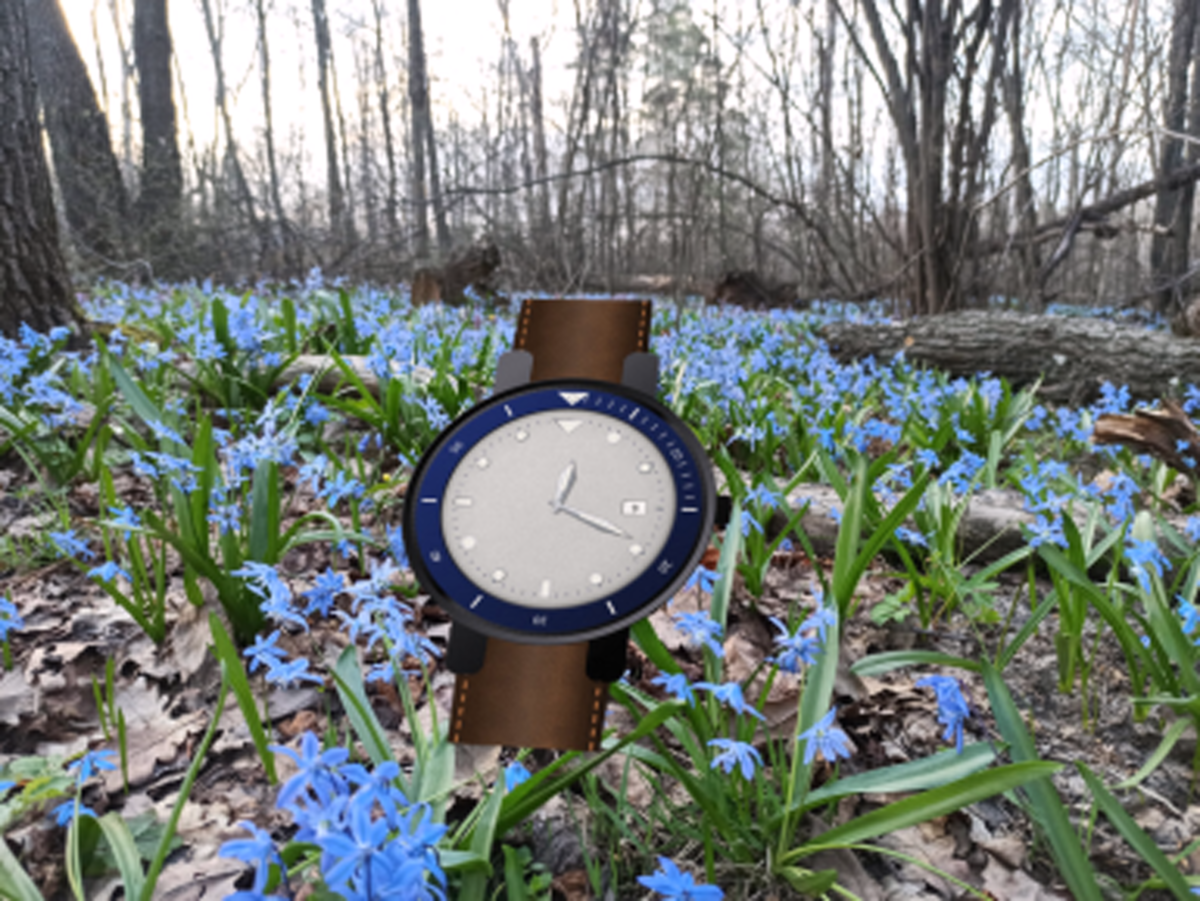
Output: 12h19
